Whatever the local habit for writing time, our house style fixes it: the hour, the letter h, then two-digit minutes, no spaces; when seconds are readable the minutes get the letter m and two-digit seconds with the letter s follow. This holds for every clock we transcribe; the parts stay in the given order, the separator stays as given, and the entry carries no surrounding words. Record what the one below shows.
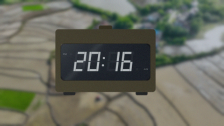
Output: 20h16
